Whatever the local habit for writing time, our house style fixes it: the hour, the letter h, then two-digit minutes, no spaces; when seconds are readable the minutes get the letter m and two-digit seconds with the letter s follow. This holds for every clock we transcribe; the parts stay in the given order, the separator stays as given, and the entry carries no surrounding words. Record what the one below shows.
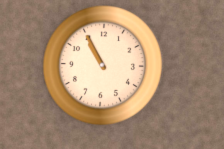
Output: 10h55
